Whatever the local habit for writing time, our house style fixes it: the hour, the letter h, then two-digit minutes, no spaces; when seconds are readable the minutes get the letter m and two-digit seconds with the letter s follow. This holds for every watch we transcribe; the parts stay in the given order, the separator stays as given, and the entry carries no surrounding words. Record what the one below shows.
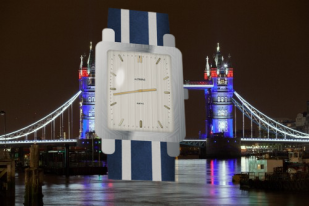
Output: 2h43
